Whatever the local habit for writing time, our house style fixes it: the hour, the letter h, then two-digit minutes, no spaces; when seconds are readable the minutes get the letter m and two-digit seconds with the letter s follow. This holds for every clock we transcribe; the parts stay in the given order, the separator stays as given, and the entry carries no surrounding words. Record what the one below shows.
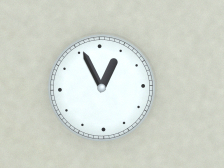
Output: 12h56
